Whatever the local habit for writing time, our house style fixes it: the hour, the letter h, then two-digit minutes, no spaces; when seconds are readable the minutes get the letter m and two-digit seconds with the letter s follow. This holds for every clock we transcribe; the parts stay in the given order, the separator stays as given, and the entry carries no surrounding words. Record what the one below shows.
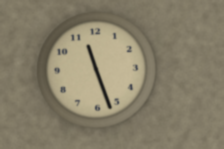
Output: 11h27
